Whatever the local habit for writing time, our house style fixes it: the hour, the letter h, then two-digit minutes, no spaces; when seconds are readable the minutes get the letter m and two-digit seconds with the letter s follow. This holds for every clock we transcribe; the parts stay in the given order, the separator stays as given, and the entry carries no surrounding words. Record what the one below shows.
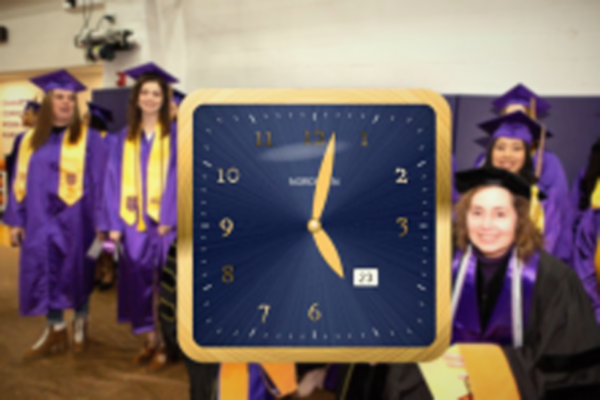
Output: 5h02
